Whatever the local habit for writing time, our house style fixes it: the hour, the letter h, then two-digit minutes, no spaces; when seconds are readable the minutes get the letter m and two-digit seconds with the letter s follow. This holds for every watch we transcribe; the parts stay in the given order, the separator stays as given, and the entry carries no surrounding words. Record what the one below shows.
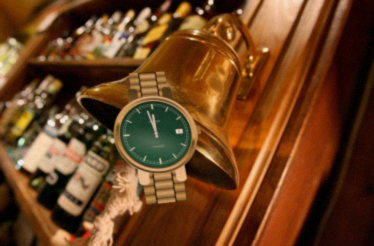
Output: 11h58
